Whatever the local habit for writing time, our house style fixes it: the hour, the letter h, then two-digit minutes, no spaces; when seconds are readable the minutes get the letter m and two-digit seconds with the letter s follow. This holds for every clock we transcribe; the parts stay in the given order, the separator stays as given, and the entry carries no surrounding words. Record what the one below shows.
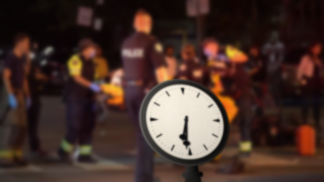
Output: 6h31
